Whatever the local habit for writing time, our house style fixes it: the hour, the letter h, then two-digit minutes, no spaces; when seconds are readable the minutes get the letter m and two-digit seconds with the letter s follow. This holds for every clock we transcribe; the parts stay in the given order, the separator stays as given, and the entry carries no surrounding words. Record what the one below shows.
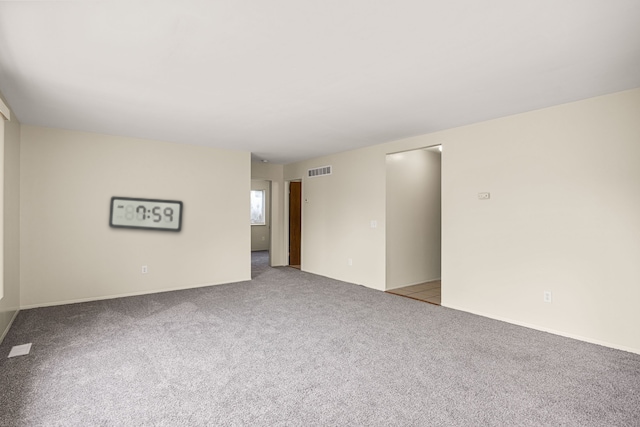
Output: 7h59
